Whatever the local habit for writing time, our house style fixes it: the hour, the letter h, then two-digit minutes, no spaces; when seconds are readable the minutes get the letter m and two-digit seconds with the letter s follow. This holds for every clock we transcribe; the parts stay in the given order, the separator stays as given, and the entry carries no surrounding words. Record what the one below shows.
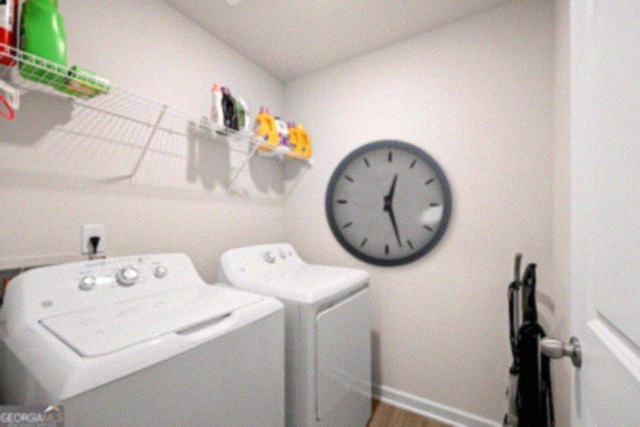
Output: 12h27
